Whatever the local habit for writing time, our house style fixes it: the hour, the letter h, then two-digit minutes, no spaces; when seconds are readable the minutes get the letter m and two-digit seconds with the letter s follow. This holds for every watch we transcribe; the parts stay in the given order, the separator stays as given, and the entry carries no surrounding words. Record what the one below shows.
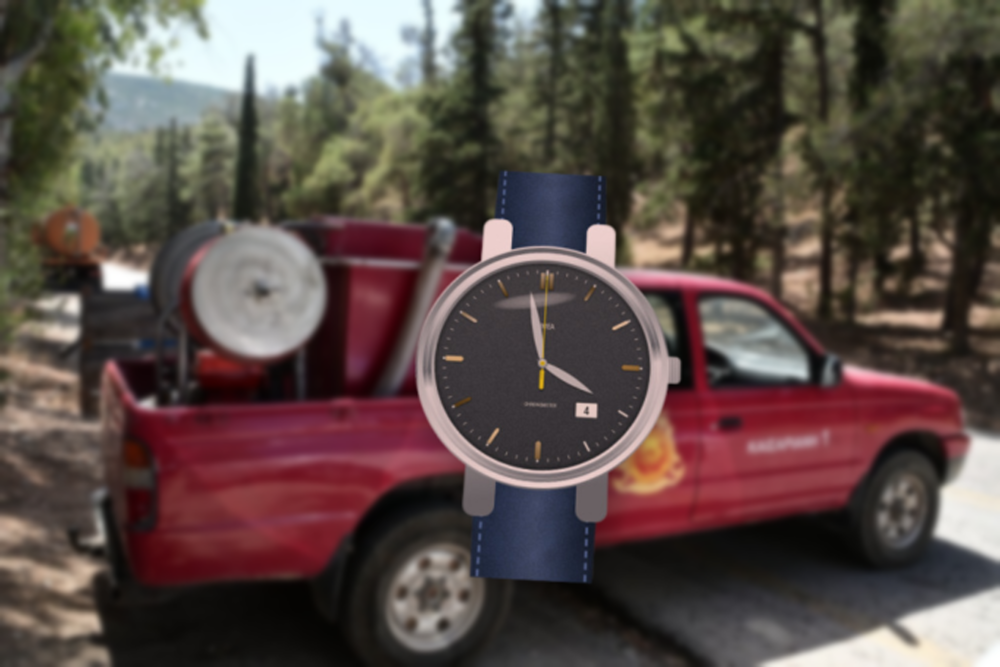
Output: 3h58m00s
